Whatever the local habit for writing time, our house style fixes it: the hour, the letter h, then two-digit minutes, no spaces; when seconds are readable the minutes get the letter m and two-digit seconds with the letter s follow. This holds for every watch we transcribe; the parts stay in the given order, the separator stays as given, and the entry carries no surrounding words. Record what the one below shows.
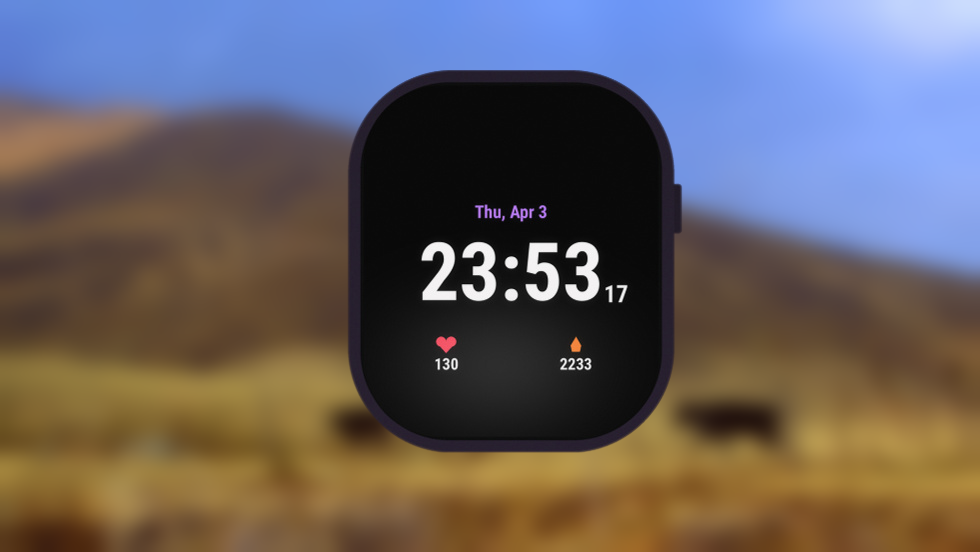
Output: 23h53m17s
